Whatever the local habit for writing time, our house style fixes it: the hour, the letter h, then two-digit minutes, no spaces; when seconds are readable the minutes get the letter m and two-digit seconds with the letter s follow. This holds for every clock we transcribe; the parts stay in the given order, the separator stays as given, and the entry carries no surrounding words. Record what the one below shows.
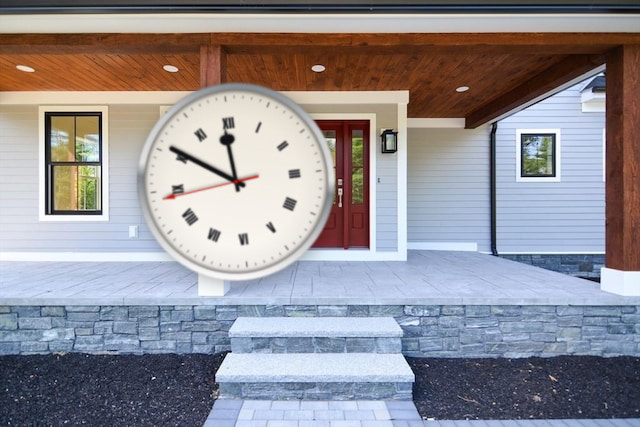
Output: 11h50m44s
